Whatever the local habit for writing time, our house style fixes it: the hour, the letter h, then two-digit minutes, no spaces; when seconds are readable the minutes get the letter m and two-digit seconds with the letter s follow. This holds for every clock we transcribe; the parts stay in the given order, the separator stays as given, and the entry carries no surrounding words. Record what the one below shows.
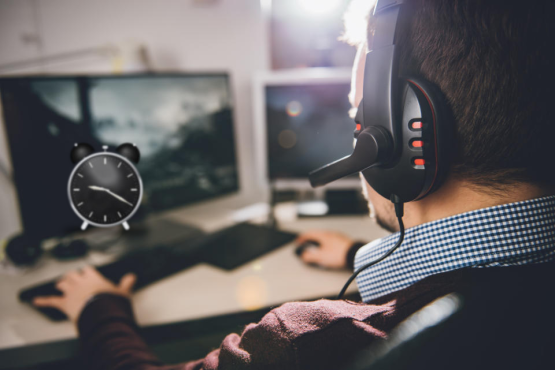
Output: 9h20
